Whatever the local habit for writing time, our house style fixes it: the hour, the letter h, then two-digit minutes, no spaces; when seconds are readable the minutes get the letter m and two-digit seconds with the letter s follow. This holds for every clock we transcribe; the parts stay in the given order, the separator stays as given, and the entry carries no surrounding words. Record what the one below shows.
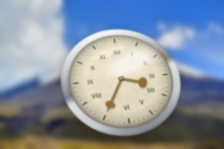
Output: 3h35
